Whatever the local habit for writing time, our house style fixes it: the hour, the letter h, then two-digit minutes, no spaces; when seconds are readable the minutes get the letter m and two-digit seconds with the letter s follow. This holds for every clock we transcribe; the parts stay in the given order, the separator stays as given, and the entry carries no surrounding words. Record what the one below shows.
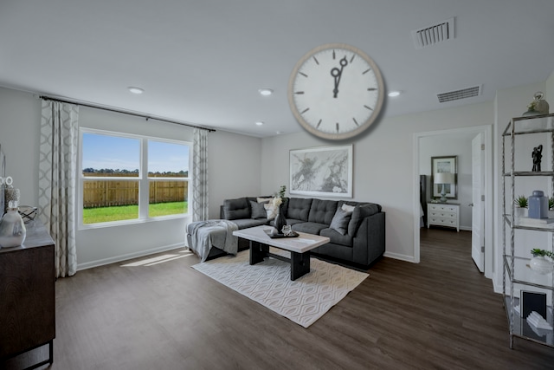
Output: 12h03
